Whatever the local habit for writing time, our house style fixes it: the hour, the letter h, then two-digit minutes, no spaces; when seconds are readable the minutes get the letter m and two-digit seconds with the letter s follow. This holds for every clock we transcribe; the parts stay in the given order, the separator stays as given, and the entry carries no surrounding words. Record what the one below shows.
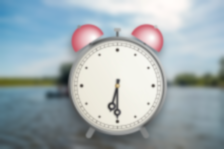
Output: 6h30
